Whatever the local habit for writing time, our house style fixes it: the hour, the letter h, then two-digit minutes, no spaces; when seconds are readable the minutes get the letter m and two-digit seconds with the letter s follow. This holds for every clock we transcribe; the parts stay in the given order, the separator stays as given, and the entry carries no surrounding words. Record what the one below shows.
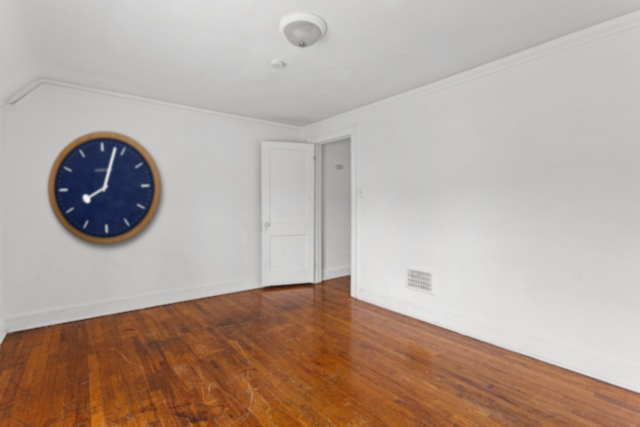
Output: 8h03
